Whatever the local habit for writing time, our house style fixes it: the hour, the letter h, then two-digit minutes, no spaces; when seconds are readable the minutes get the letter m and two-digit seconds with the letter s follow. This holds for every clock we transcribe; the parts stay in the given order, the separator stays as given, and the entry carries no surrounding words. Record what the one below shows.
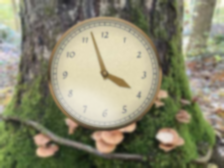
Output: 3h57
